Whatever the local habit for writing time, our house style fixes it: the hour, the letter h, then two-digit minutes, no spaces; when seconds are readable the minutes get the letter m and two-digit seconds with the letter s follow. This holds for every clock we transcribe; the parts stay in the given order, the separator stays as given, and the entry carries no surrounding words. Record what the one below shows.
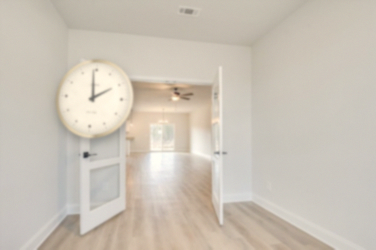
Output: 1h59
